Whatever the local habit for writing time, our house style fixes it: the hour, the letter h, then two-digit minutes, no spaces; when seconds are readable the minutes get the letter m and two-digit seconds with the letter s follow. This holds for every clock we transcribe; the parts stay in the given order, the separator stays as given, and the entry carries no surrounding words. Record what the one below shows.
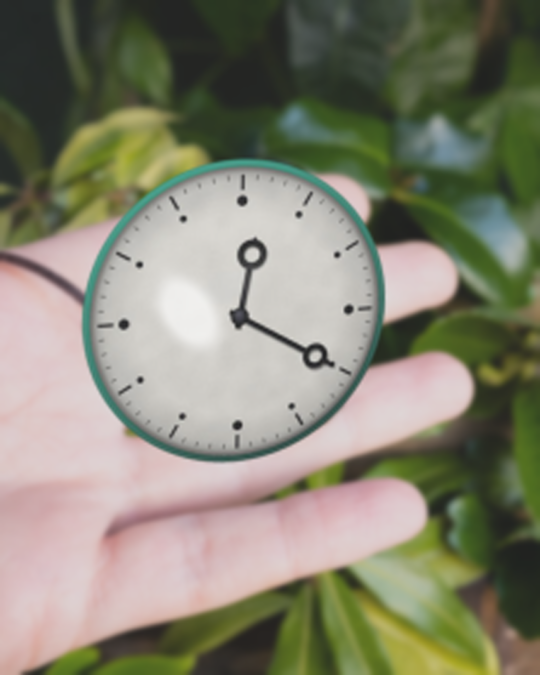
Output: 12h20
